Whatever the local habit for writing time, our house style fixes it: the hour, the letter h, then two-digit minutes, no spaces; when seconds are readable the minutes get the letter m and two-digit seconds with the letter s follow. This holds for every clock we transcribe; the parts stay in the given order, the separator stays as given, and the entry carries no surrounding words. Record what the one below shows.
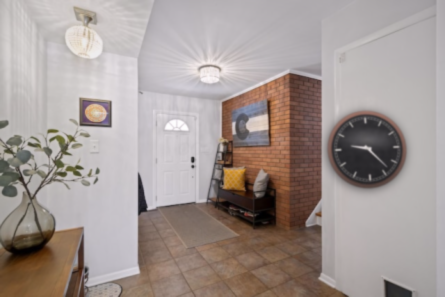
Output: 9h23
